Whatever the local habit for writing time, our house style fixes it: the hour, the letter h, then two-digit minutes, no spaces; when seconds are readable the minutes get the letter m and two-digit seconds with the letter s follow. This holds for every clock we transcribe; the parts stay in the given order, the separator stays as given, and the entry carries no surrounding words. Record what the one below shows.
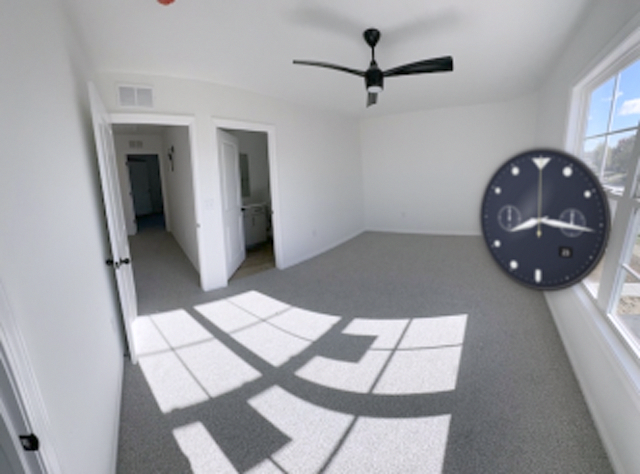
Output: 8h16
